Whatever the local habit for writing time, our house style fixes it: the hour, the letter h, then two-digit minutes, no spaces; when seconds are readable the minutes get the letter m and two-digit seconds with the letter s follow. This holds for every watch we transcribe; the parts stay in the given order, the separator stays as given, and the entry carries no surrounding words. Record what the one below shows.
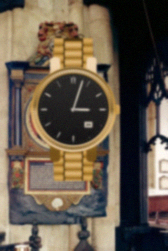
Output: 3h03
